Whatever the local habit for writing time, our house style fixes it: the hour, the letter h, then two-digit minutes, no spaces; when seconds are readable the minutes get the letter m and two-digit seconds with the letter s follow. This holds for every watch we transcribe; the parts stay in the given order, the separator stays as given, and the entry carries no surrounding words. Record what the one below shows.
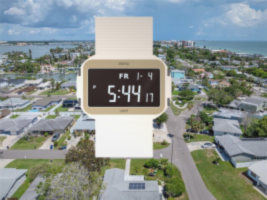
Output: 5h44
